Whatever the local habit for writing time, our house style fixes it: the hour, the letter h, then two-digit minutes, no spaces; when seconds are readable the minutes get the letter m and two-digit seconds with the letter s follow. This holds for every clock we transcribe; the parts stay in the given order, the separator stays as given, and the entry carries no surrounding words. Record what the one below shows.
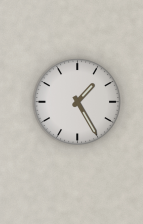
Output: 1h25
